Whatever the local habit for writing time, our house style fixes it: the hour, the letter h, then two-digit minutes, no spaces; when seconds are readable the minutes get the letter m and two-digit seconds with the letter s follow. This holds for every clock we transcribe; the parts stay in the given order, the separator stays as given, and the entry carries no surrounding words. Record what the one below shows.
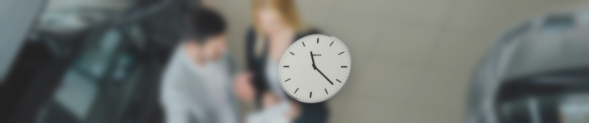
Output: 11h22
